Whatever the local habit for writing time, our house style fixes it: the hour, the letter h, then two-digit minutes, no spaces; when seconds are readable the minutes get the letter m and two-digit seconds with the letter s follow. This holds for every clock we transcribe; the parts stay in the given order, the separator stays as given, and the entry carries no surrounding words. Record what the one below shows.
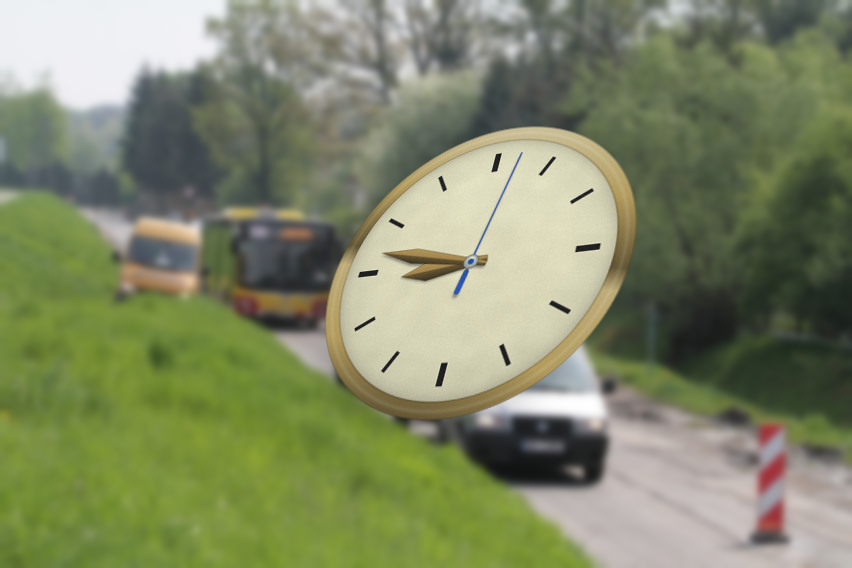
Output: 8h47m02s
